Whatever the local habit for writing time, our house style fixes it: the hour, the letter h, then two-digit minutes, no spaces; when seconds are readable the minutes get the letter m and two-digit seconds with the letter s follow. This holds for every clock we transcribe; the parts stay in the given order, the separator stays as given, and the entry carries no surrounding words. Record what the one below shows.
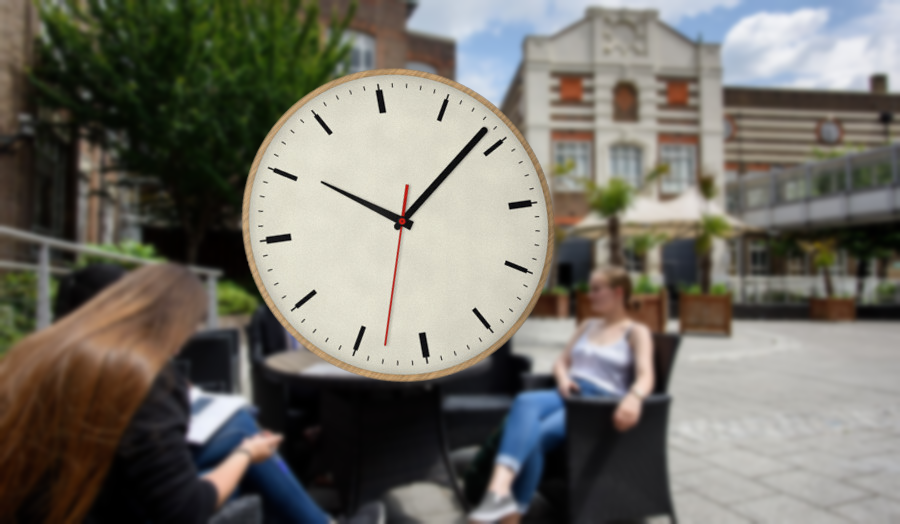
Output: 10h08m33s
